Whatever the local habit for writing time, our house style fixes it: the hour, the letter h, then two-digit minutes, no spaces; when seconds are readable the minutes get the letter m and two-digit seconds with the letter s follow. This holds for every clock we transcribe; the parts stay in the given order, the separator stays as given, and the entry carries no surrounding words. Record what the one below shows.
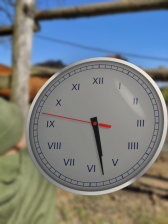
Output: 5h27m47s
